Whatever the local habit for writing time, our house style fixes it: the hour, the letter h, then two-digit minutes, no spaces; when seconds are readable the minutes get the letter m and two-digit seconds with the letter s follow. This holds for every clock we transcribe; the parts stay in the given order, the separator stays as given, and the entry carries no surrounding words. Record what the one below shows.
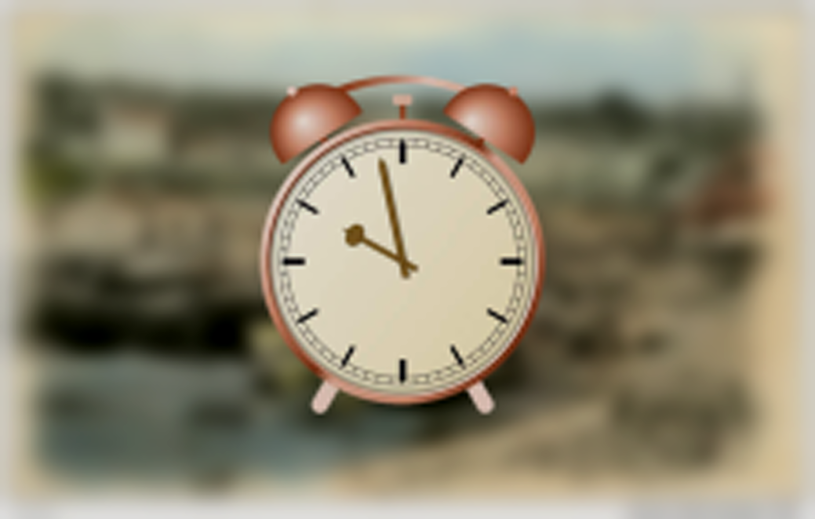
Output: 9h58
